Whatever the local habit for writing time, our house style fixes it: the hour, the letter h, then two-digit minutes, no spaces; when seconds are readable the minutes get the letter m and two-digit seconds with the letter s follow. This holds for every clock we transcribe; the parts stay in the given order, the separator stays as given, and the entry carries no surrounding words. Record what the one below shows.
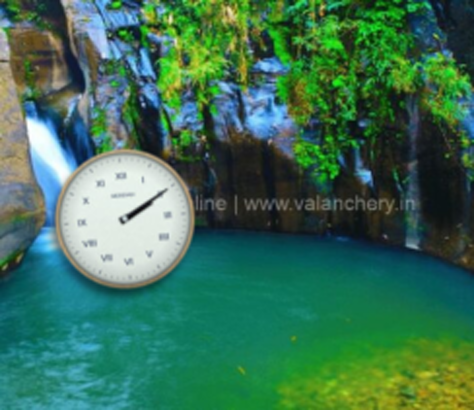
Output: 2h10
